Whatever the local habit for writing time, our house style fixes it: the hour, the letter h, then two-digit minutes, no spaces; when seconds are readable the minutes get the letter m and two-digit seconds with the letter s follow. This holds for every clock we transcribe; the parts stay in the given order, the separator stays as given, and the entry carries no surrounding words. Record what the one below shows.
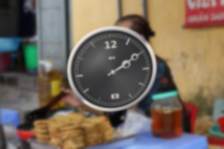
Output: 2h10
